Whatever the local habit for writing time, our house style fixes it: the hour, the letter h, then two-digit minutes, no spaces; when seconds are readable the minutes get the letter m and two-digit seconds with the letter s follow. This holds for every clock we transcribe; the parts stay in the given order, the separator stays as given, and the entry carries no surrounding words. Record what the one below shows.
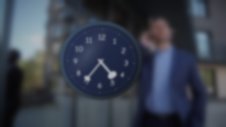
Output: 4h36
